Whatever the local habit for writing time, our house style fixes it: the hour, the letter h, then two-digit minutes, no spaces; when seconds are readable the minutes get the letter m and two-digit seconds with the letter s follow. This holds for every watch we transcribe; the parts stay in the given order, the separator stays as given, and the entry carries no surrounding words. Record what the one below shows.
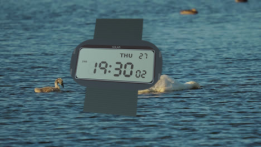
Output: 19h30m02s
